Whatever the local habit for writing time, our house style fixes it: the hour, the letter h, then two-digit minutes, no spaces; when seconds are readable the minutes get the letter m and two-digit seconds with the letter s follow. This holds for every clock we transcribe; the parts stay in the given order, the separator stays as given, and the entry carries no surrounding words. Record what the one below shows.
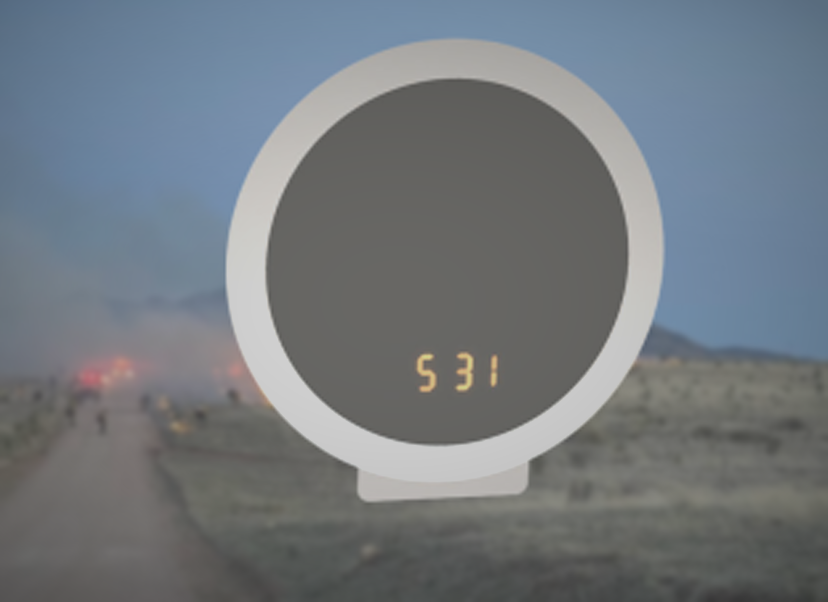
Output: 5h31
